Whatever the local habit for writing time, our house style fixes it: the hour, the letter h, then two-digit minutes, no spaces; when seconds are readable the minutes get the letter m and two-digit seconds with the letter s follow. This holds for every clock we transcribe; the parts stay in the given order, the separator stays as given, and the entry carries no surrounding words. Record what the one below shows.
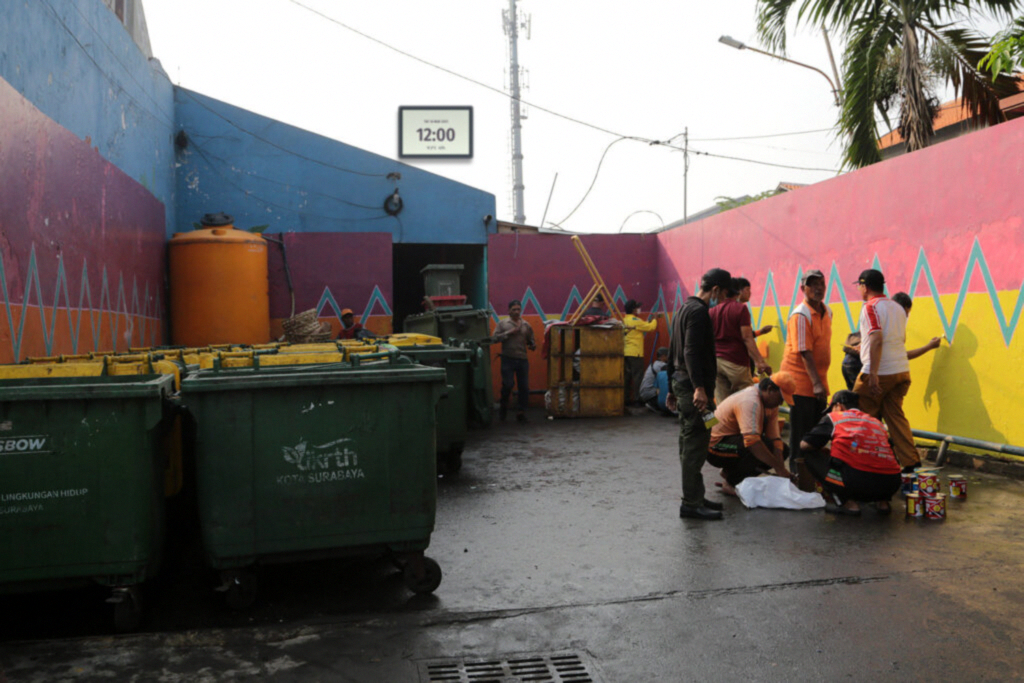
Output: 12h00
